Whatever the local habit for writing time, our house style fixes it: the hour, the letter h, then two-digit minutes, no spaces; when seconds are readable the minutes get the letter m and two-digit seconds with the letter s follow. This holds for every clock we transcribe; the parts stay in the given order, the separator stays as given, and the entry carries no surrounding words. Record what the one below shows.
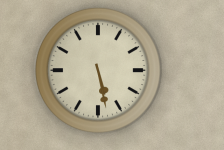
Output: 5h28
